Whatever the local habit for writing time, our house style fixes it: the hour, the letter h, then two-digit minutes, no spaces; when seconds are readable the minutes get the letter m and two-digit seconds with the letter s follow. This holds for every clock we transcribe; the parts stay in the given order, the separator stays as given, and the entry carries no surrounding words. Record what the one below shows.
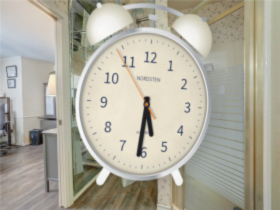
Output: 5h30m54s
